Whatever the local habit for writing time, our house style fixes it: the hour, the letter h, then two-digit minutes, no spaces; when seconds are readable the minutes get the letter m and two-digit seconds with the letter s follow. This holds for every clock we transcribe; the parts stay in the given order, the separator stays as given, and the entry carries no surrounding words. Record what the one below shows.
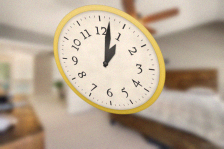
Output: 1h02
